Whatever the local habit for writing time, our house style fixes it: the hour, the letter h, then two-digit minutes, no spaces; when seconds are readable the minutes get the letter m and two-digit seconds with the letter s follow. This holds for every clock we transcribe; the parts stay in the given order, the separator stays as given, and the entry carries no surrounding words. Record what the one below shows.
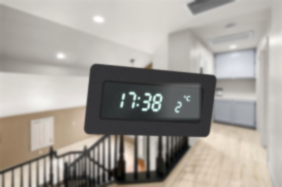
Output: 17h38
